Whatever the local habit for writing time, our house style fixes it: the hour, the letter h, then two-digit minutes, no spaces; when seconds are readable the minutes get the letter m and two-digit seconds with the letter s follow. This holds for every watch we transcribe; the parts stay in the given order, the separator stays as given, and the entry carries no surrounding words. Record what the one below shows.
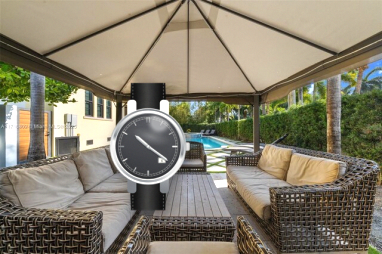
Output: 10h21
